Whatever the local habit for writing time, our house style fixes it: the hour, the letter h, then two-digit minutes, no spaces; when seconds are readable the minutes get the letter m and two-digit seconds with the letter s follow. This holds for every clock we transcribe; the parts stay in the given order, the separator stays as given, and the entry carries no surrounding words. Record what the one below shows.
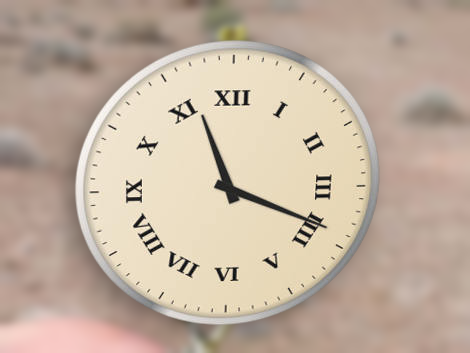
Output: 11h19
